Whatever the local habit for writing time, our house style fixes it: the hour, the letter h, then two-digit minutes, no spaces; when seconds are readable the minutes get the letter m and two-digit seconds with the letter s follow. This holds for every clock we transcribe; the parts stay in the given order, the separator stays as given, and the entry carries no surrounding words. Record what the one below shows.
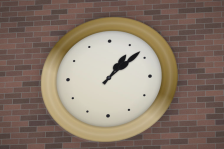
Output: 1h08
